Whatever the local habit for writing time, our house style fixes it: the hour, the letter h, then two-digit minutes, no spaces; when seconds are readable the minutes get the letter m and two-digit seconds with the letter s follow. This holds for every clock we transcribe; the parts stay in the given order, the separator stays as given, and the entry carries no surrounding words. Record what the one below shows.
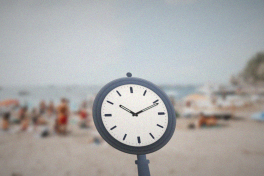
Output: 10h11
